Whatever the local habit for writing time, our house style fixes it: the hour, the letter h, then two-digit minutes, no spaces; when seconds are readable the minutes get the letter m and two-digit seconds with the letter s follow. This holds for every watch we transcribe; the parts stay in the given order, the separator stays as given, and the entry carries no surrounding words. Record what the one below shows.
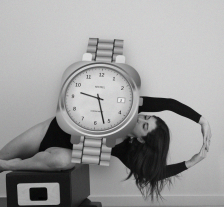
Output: 9h27
